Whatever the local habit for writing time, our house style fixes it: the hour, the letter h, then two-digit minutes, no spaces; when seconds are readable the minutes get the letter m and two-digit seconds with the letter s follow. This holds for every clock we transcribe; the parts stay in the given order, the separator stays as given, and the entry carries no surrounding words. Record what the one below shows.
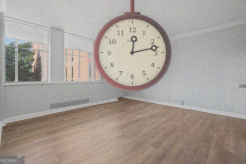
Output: 12h13
